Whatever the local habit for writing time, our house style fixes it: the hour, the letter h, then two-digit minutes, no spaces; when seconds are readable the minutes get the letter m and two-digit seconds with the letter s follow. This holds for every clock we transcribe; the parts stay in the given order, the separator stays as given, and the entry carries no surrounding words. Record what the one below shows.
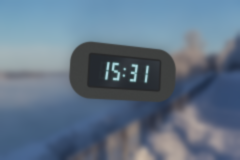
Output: 15h31
